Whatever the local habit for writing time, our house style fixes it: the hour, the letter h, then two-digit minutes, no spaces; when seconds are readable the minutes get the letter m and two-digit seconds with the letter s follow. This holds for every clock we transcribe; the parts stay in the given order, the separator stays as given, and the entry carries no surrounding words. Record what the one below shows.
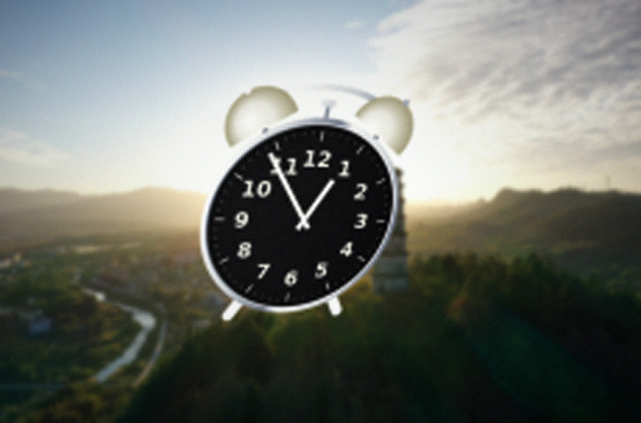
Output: 12h54
